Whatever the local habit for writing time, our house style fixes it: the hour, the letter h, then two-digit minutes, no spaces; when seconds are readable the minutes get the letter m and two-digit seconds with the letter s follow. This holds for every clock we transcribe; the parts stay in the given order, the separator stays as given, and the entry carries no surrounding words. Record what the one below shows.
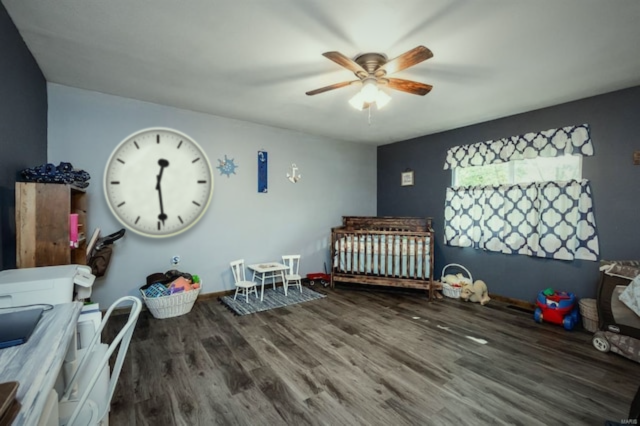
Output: 12h29
